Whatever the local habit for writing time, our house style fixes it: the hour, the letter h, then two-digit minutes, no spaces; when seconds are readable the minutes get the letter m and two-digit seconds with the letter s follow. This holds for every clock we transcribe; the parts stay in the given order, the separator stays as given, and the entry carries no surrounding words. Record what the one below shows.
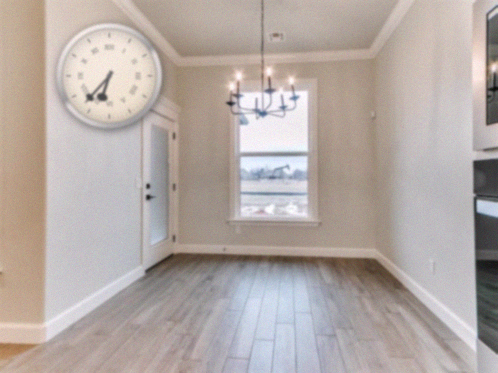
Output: 6h37
